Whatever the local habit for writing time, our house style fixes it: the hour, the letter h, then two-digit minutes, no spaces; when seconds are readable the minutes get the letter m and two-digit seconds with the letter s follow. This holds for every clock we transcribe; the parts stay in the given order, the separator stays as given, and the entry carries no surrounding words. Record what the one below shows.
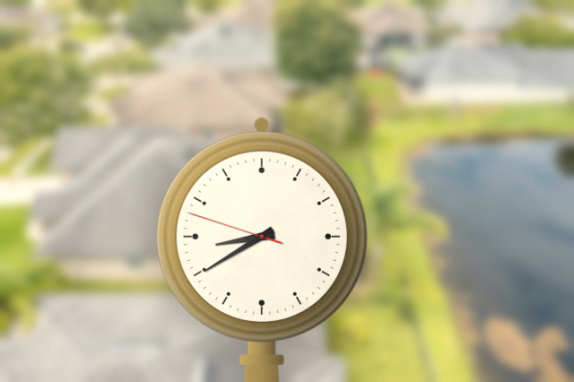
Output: 8h39m48s
